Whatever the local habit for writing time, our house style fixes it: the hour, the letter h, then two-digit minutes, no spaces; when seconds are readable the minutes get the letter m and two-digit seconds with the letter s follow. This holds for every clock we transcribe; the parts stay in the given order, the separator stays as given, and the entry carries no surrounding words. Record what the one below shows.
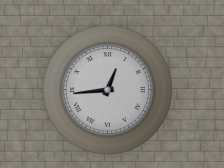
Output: 12h44
